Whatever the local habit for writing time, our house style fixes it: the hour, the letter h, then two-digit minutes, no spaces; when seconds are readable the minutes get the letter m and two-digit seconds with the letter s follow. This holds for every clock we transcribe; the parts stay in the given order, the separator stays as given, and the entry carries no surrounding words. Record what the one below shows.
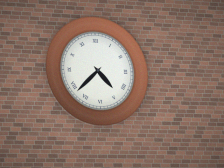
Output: 4h38
